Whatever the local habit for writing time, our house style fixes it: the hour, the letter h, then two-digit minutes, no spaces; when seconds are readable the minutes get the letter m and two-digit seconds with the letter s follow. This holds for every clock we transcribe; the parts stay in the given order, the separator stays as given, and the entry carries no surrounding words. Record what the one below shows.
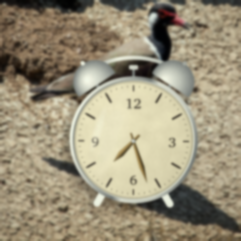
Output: 7h27
